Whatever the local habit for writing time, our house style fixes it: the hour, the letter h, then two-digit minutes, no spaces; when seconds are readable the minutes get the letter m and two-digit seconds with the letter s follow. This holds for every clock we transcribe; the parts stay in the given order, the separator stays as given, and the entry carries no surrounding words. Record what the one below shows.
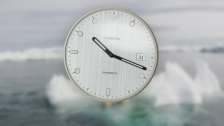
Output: 10h18
